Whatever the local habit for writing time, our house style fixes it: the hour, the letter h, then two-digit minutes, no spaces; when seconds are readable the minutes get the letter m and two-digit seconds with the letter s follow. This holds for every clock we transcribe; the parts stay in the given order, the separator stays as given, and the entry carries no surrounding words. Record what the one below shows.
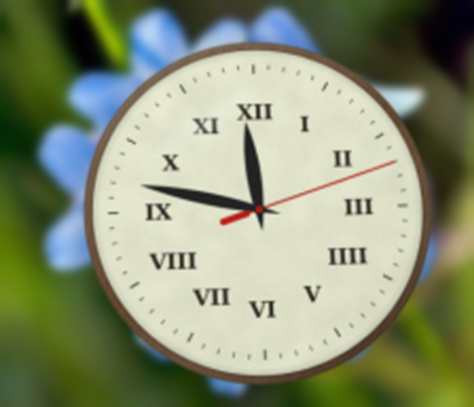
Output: 11h47m12s
